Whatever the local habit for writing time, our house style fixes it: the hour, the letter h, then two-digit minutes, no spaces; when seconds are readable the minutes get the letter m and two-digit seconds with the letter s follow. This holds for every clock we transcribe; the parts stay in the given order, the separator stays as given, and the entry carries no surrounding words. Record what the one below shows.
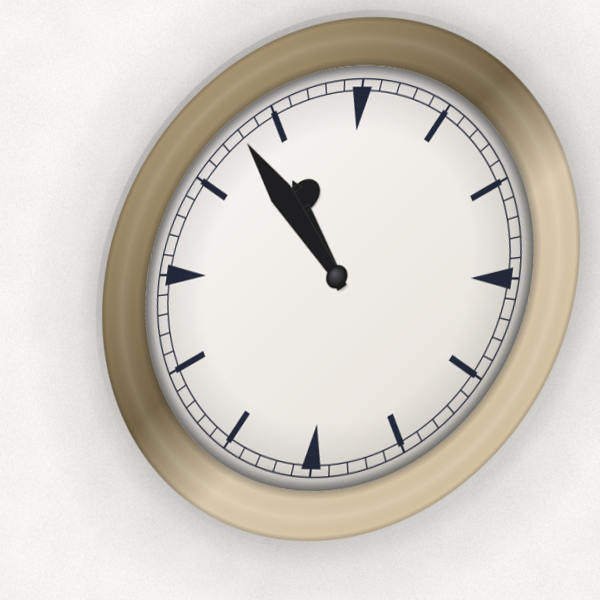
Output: 10h53
